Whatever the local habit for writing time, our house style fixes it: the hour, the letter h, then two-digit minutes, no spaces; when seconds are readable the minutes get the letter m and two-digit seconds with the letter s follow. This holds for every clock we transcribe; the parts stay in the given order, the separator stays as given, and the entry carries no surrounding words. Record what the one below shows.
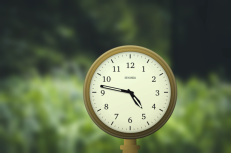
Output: 4h47
